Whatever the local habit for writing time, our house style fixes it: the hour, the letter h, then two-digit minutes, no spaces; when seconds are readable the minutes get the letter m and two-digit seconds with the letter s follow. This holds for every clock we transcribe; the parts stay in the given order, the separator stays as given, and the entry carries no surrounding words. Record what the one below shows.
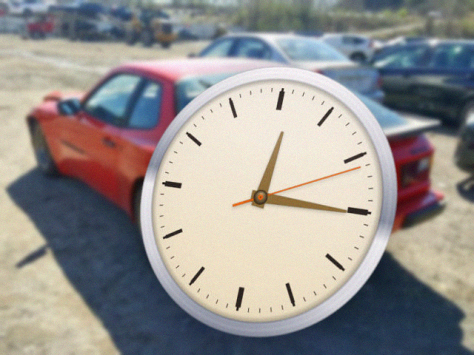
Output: 12h15m11s
